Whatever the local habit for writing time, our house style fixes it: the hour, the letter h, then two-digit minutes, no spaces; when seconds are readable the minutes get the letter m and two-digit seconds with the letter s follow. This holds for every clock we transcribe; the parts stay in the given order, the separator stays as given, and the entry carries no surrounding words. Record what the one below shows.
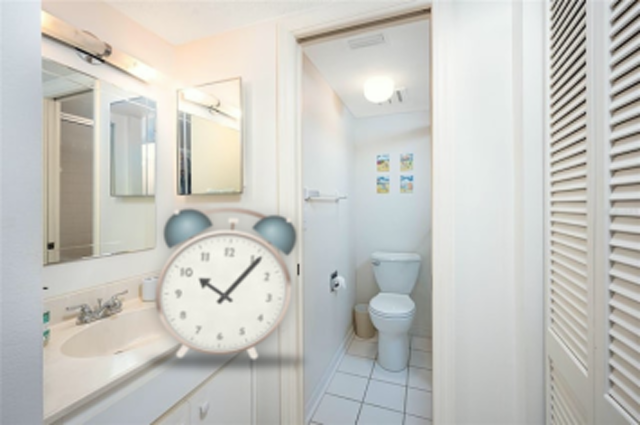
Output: 10h06
